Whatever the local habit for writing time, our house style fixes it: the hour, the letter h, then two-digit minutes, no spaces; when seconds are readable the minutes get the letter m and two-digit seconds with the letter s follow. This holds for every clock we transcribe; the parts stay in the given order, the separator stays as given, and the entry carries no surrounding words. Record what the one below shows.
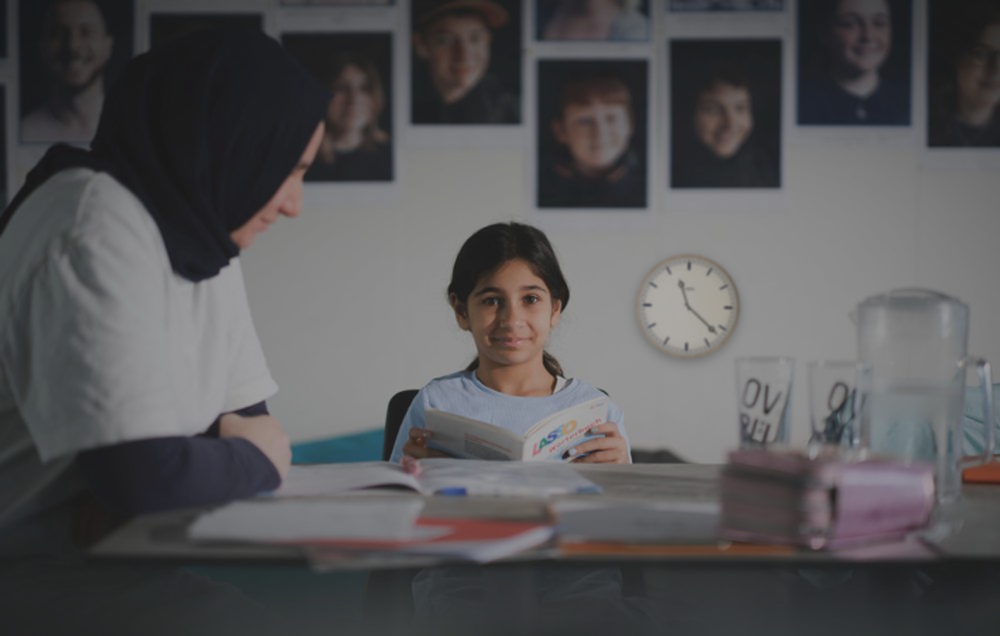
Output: 11h22
